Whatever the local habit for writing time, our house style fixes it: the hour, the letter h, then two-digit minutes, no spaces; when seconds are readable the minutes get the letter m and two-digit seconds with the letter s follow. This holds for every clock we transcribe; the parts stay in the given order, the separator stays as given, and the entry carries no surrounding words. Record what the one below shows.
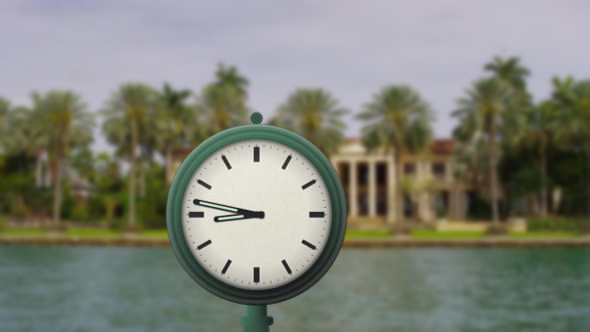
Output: 8h47
